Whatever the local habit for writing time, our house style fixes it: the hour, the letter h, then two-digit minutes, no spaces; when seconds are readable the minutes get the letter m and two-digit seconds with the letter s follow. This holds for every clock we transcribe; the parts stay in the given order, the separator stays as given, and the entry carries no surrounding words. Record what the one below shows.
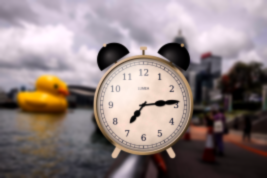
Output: 7h14
